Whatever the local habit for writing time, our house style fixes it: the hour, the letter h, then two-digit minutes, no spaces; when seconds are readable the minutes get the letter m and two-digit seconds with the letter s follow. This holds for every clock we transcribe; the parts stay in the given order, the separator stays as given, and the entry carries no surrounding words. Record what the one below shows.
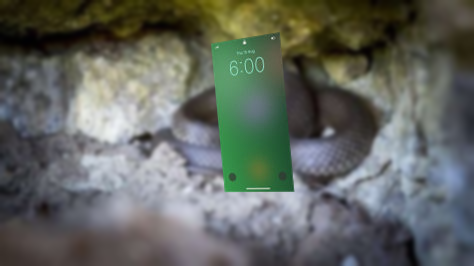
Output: 6h00
